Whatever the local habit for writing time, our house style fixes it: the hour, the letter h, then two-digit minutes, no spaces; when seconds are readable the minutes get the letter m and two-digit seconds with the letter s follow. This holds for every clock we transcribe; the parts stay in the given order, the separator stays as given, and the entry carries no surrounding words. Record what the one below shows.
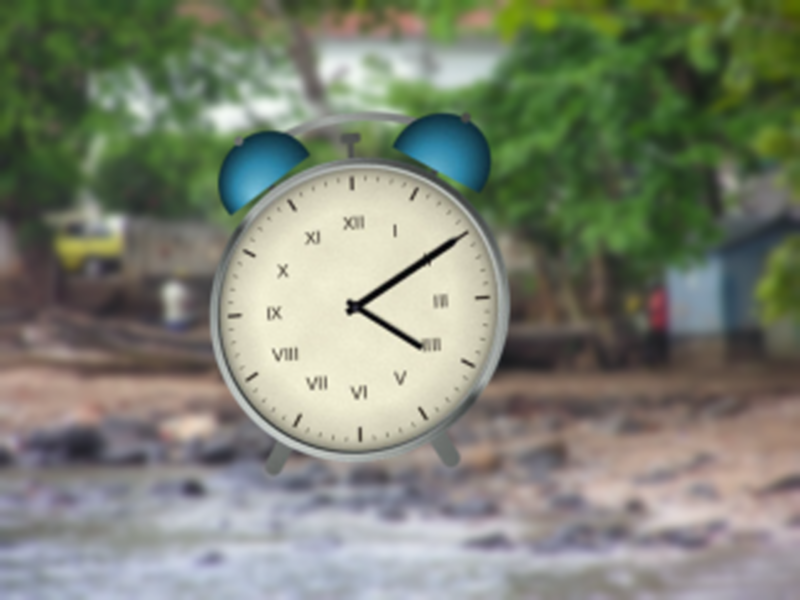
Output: 4h10
